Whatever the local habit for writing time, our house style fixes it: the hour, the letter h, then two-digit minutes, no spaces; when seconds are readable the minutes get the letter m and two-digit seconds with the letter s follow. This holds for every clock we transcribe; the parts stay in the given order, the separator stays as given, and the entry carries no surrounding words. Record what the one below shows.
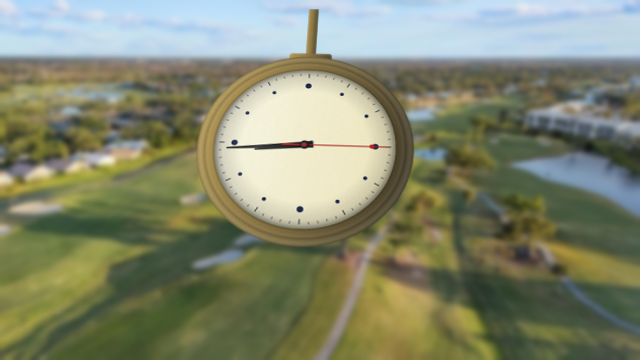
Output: 8h44m15s
